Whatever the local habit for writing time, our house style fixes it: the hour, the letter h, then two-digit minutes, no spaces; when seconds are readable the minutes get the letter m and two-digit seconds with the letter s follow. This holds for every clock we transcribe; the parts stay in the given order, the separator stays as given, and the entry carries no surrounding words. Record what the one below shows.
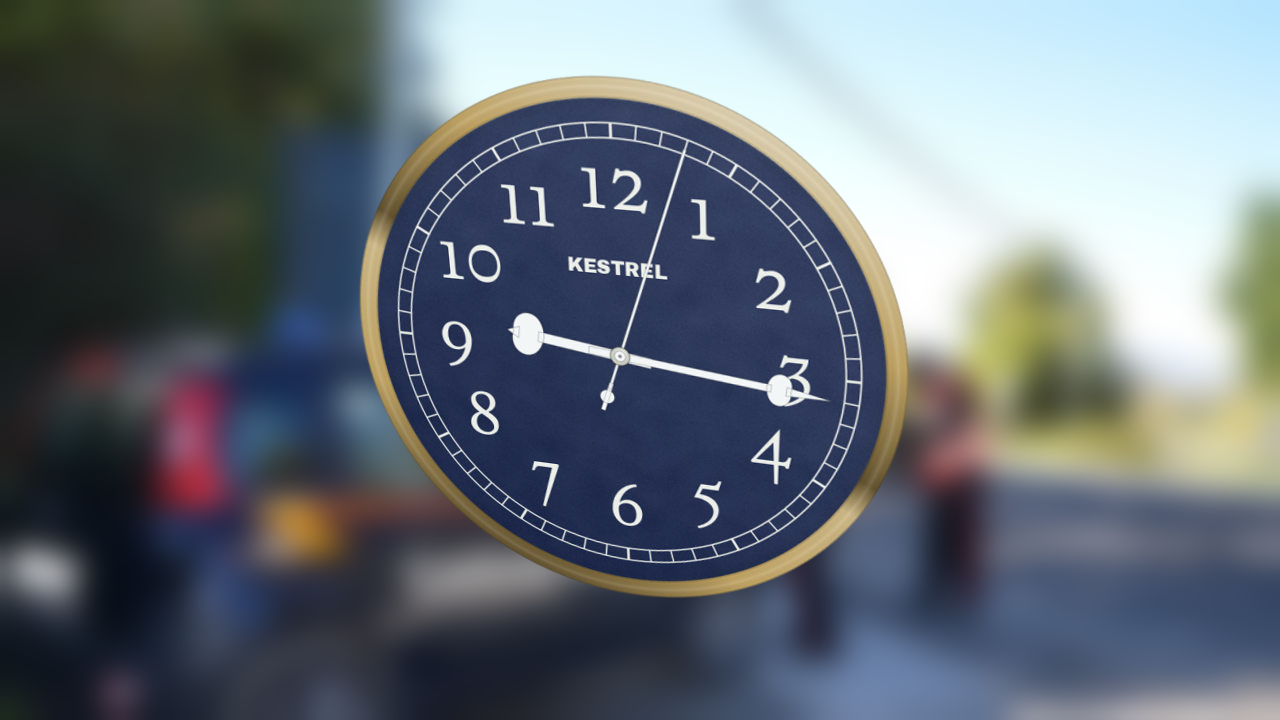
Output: 9h16m03s
